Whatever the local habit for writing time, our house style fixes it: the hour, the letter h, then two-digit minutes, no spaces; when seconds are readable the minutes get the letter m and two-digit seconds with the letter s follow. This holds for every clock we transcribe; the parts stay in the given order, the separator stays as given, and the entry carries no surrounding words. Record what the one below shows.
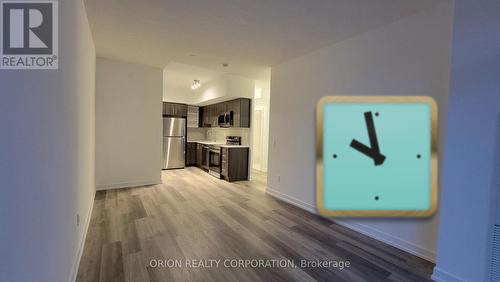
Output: 9h58
